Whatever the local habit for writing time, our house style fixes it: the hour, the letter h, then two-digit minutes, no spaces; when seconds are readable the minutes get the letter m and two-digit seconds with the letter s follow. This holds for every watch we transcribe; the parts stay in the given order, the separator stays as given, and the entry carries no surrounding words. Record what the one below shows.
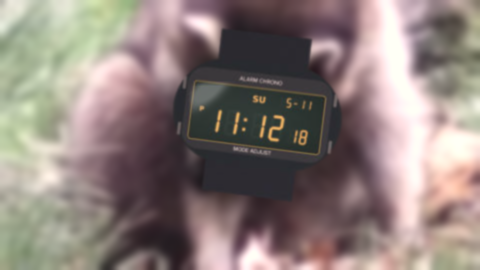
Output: 11h12m18s
